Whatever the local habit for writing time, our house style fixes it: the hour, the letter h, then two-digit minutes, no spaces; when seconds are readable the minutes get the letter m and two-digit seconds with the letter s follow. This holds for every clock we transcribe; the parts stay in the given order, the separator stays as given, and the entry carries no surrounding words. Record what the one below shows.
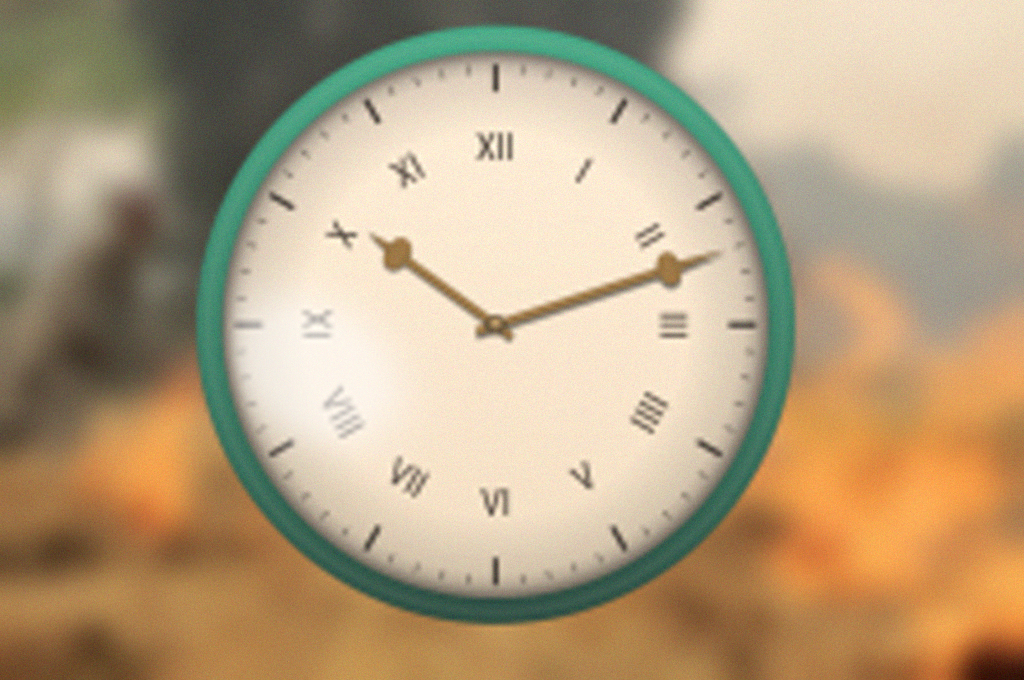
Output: 10h12
